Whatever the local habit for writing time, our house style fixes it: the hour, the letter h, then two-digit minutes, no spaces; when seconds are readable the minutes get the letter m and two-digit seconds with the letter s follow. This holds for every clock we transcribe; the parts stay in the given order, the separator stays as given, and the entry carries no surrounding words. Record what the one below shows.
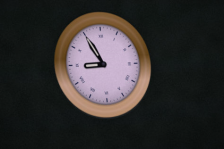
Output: 8h55
